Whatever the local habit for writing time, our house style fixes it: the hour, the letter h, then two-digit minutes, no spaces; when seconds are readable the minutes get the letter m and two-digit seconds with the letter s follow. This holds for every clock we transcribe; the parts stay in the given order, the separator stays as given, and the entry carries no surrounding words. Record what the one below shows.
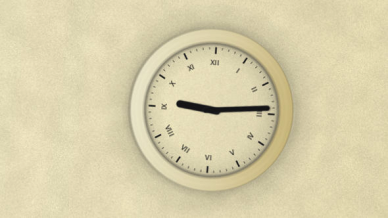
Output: 9h14
